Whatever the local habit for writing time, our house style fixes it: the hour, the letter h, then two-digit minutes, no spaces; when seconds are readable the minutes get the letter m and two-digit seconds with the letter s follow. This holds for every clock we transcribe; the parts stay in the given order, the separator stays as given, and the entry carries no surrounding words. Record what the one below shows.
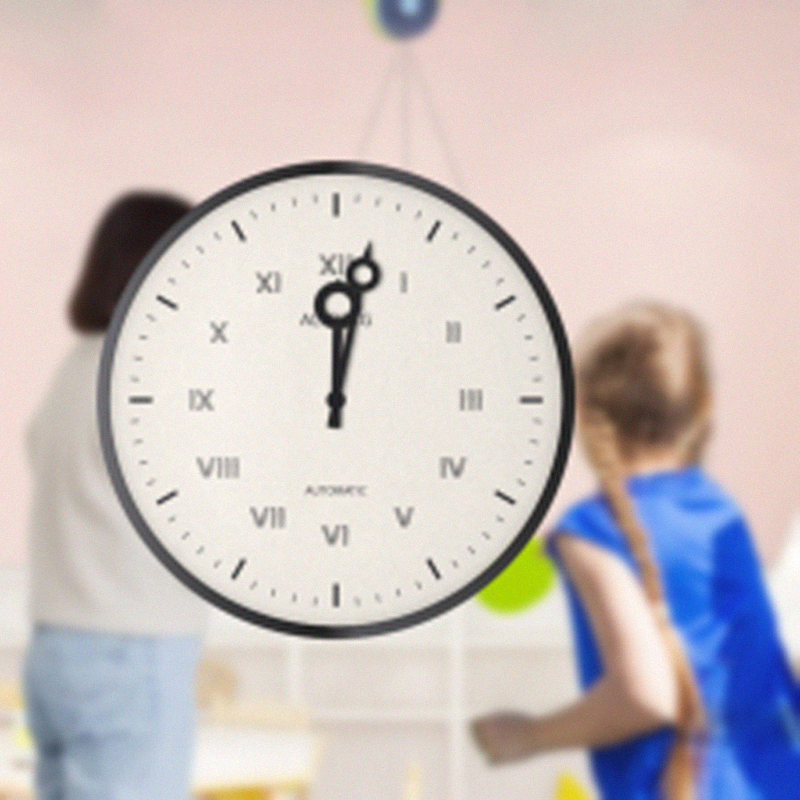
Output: 12h02
